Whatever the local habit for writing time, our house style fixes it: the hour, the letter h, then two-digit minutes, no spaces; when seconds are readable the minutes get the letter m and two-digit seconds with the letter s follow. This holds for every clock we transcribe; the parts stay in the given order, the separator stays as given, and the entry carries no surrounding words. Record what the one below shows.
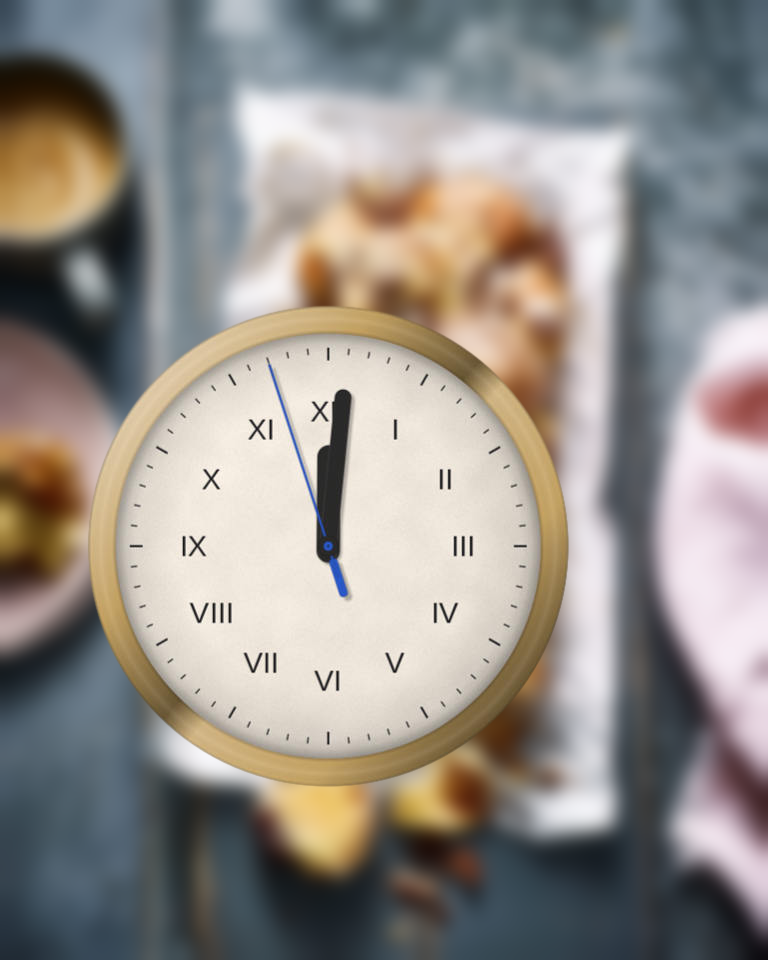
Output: 12h00m57s
